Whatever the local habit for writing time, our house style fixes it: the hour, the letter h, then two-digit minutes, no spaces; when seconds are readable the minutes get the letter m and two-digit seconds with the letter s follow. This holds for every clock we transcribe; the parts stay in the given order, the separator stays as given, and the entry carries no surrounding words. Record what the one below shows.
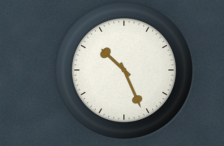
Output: 10h26
